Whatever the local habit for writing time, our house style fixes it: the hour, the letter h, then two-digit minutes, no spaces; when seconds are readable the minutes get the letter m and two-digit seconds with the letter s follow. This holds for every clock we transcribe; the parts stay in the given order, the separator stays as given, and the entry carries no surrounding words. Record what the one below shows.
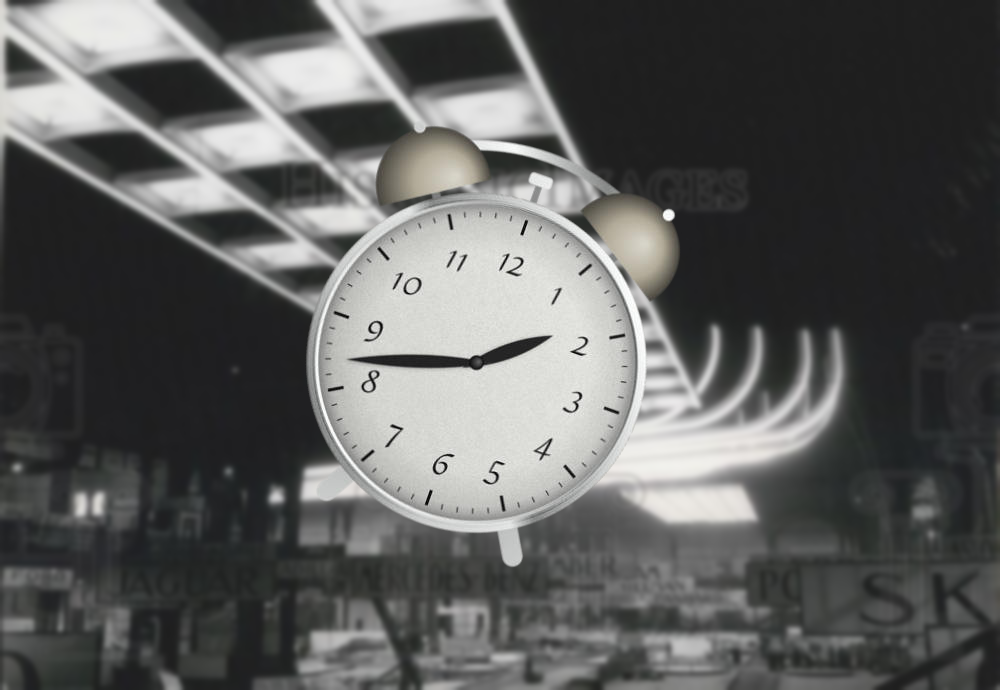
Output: 1h42
